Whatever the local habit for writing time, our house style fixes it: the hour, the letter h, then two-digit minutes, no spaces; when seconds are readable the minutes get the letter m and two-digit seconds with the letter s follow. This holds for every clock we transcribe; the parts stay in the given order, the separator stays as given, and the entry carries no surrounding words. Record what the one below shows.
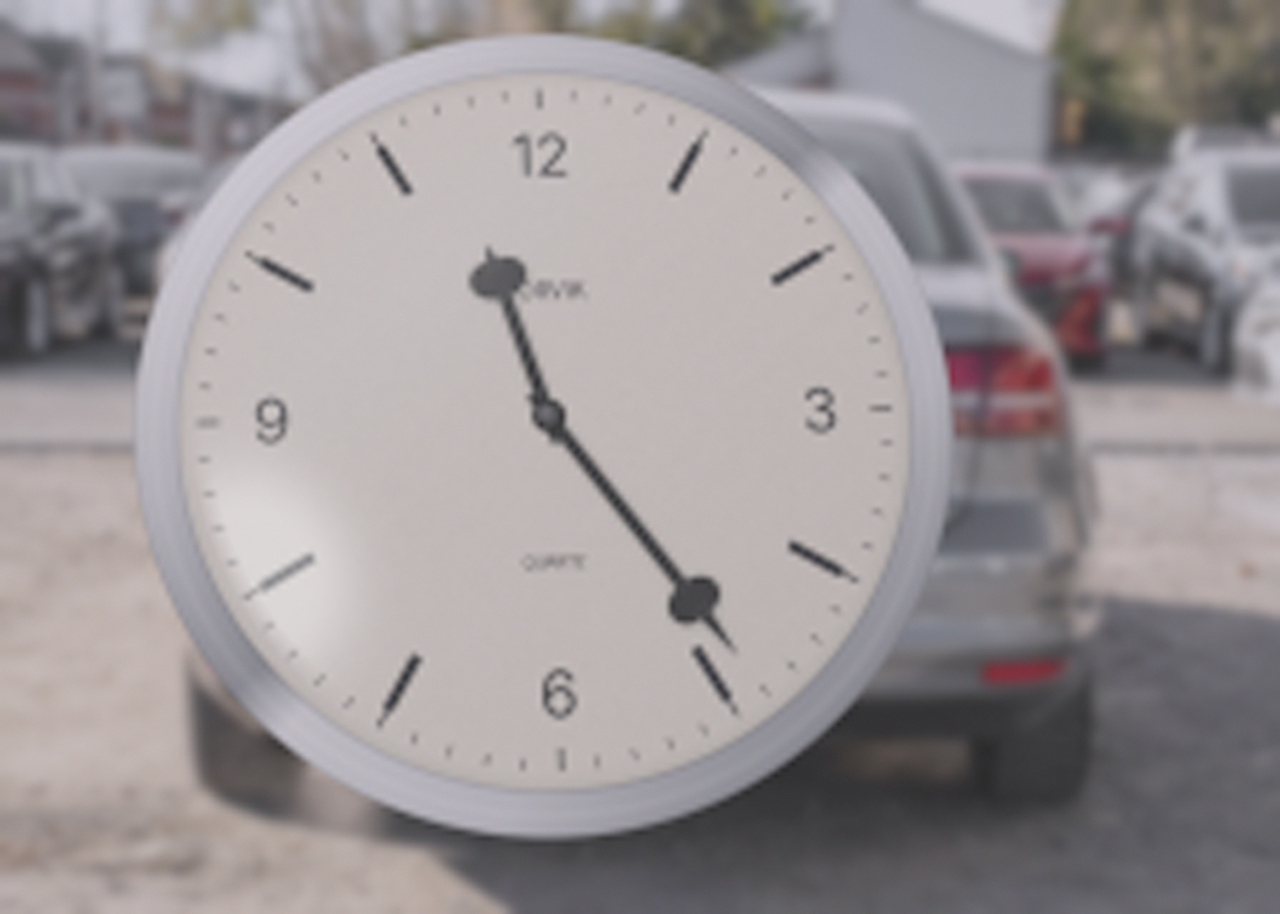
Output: 11h24
